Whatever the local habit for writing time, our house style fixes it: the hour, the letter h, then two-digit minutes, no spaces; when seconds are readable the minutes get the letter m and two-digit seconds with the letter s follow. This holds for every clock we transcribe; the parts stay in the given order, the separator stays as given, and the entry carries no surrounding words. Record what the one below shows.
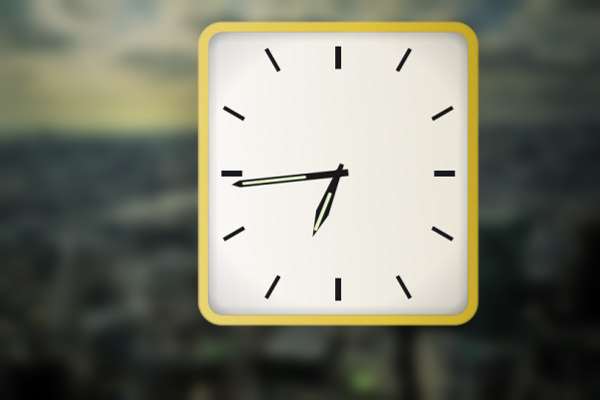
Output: 6h44
